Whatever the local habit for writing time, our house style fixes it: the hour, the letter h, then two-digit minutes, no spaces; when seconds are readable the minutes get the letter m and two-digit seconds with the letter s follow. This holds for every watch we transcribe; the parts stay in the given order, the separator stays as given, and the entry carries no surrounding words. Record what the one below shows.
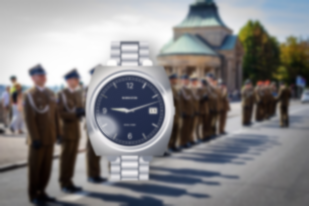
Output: 9h12
